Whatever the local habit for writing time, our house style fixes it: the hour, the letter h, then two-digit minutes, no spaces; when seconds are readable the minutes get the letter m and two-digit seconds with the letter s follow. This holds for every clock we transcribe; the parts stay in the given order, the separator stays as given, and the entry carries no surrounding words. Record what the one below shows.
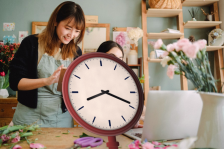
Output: 8h19
